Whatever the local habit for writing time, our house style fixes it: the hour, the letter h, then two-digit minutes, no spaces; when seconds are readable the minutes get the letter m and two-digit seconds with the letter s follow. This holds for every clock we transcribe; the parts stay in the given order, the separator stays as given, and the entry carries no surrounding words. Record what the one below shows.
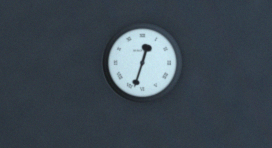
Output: 12h33
